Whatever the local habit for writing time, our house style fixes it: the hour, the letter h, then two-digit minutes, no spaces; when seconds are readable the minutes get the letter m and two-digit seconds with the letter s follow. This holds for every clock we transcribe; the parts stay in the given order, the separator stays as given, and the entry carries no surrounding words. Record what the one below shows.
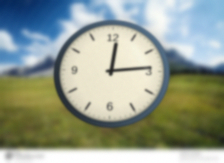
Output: 12h14
